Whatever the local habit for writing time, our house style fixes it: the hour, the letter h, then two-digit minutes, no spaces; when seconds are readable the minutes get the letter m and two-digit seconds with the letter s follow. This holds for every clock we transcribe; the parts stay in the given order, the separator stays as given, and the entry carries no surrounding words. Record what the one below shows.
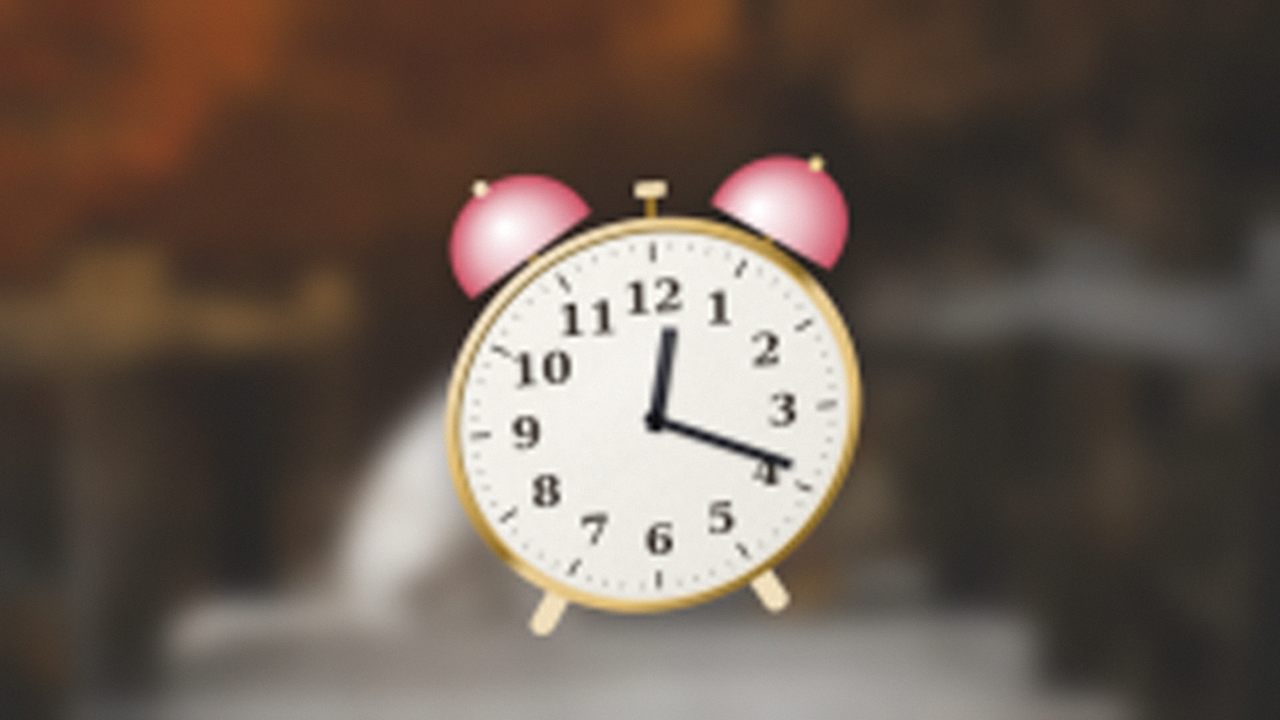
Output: 12h19
